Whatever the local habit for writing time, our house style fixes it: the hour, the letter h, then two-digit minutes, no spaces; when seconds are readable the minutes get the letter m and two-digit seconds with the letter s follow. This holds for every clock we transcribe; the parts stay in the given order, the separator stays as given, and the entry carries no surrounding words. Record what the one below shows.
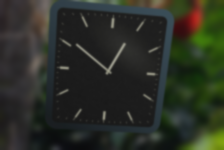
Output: 12h51
